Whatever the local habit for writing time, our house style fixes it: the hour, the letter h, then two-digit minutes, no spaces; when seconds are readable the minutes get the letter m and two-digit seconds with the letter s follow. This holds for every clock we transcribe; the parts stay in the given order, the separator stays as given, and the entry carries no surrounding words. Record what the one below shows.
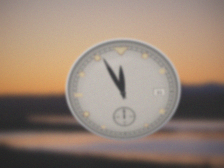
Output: 11h56
